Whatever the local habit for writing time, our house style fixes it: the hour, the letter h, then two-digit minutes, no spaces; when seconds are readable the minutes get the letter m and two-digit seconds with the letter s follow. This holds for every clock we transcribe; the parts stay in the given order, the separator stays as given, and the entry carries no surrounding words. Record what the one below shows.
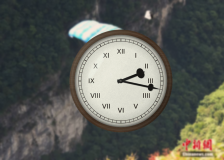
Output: 2h17
